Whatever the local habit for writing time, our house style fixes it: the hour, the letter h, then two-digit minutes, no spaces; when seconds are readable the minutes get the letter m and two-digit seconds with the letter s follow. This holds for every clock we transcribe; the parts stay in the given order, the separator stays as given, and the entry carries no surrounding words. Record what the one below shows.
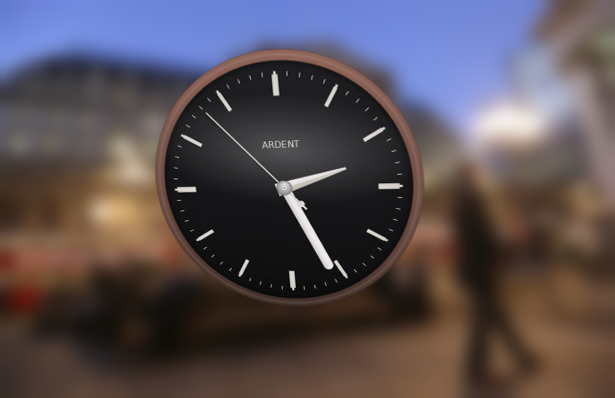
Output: 2h25m53s
